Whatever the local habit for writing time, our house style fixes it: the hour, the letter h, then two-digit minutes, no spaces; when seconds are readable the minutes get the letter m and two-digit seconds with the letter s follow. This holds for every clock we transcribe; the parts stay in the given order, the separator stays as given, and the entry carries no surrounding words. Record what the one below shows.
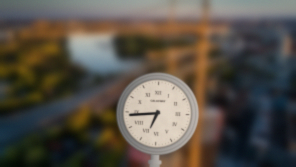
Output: 6h44
